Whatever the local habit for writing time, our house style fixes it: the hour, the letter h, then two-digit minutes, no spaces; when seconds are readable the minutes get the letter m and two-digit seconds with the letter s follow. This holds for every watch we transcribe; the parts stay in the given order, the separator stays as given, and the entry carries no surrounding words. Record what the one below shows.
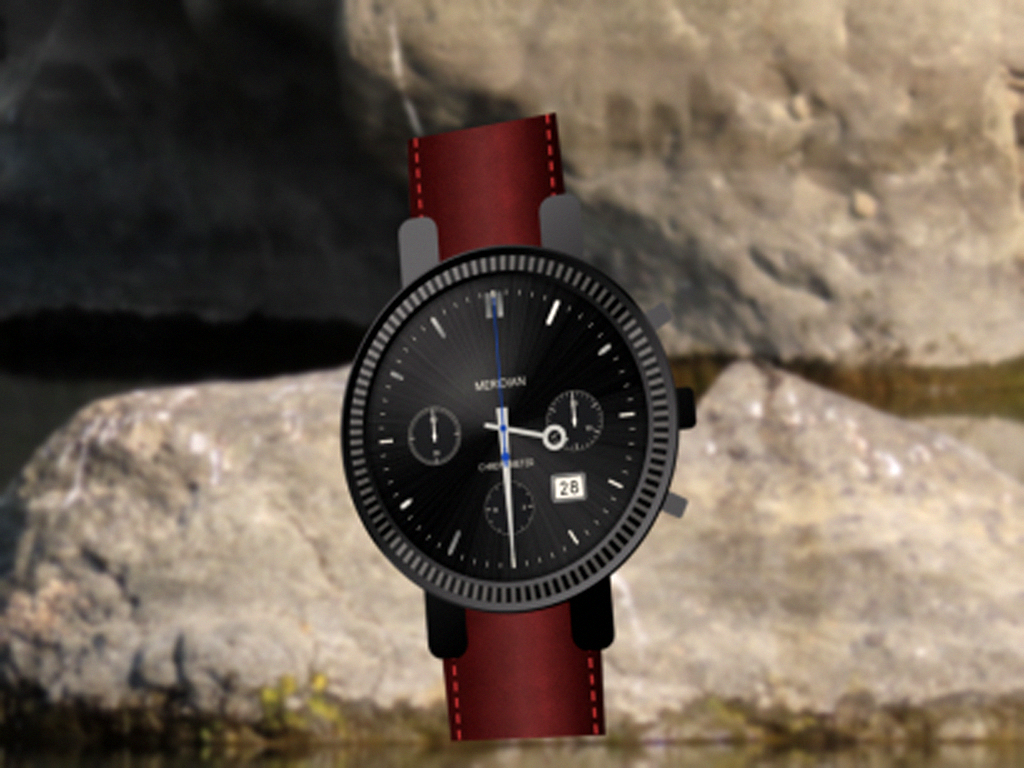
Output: 3h30
